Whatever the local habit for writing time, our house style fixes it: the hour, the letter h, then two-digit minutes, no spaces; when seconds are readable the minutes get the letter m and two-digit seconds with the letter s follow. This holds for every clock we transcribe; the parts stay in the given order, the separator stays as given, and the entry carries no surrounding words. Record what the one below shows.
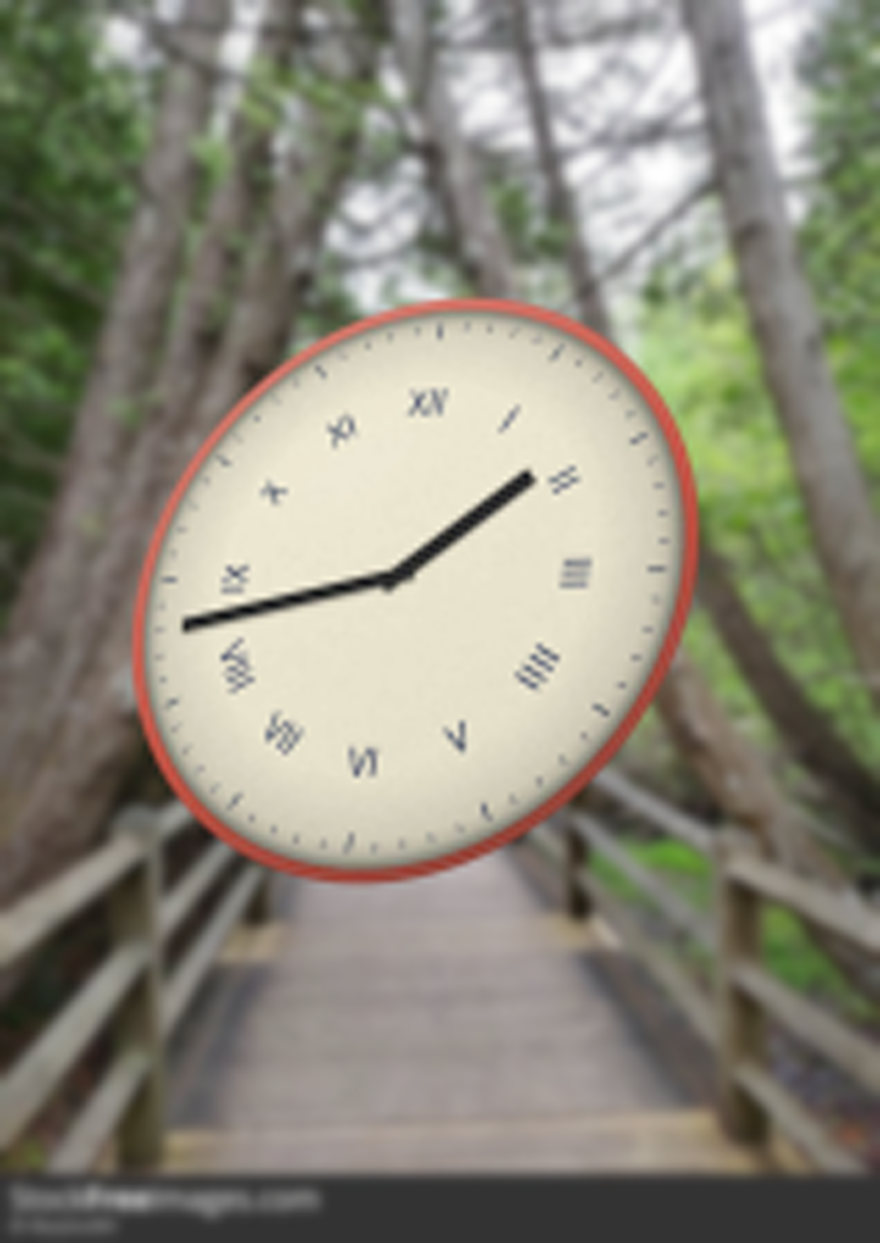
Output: 1h43
